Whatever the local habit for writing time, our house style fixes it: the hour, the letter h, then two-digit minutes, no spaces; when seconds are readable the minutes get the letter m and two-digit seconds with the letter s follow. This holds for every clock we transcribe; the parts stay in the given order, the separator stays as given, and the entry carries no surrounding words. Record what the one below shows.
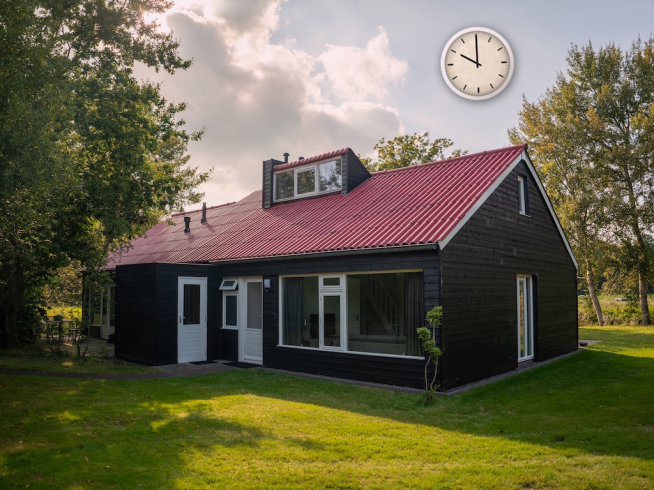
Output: 10h00
